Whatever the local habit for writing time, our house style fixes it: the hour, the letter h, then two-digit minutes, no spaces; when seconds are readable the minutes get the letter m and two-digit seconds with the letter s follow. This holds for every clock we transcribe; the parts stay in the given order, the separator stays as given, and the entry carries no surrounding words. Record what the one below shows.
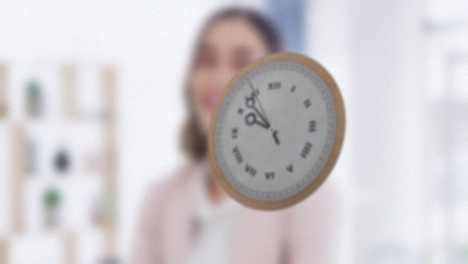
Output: 9h52m55s
